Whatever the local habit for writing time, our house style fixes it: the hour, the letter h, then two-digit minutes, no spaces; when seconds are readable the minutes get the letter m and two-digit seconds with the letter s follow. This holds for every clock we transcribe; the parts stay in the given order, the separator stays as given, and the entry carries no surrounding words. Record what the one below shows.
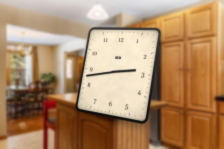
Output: 2h43
